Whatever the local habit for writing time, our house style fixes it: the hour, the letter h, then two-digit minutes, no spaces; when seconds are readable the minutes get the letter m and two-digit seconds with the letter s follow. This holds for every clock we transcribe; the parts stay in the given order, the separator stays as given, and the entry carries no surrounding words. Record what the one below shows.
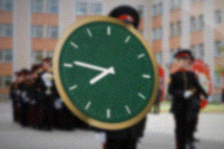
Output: 7h46
